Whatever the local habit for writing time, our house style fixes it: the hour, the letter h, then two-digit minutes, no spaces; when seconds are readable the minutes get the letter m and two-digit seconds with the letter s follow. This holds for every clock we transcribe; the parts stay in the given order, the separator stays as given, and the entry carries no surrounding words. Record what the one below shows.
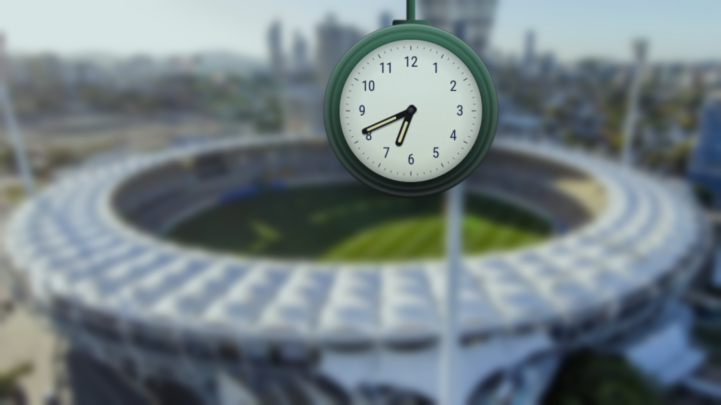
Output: 6h41
